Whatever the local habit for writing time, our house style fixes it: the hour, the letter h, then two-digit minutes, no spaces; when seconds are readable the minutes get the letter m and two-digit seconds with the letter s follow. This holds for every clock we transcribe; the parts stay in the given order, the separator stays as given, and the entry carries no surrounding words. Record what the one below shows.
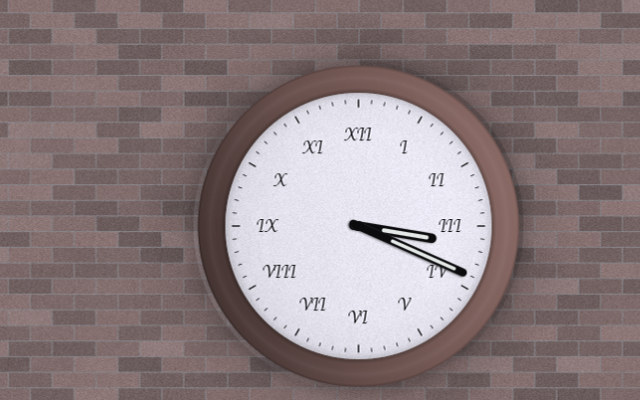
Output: 3h19
